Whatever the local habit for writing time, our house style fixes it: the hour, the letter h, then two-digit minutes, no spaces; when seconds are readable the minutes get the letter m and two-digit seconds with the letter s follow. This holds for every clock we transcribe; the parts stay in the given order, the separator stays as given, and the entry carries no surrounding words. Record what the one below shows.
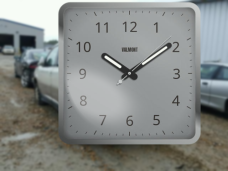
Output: 10h09m08s
